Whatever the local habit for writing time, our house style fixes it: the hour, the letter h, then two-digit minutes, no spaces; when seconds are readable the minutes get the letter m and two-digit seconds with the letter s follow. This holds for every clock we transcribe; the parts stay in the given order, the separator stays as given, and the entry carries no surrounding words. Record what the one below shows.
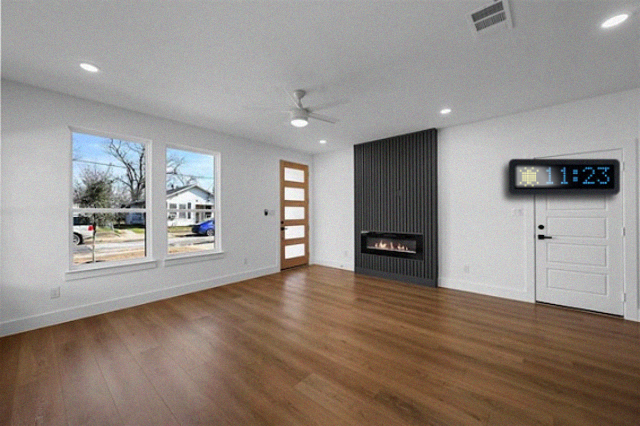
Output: 11h23
